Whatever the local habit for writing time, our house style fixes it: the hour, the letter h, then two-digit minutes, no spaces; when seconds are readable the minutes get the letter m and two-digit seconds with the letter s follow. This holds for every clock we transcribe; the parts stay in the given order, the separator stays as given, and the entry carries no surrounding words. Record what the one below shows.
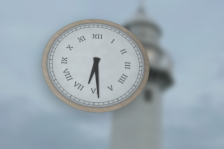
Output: 6h29
